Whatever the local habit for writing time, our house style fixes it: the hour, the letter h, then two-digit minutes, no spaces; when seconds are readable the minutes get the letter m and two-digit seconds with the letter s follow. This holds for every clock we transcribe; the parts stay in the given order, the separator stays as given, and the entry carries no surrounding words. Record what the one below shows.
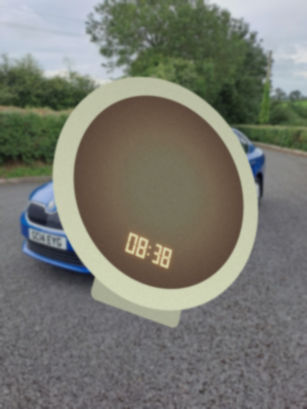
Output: 8h38
